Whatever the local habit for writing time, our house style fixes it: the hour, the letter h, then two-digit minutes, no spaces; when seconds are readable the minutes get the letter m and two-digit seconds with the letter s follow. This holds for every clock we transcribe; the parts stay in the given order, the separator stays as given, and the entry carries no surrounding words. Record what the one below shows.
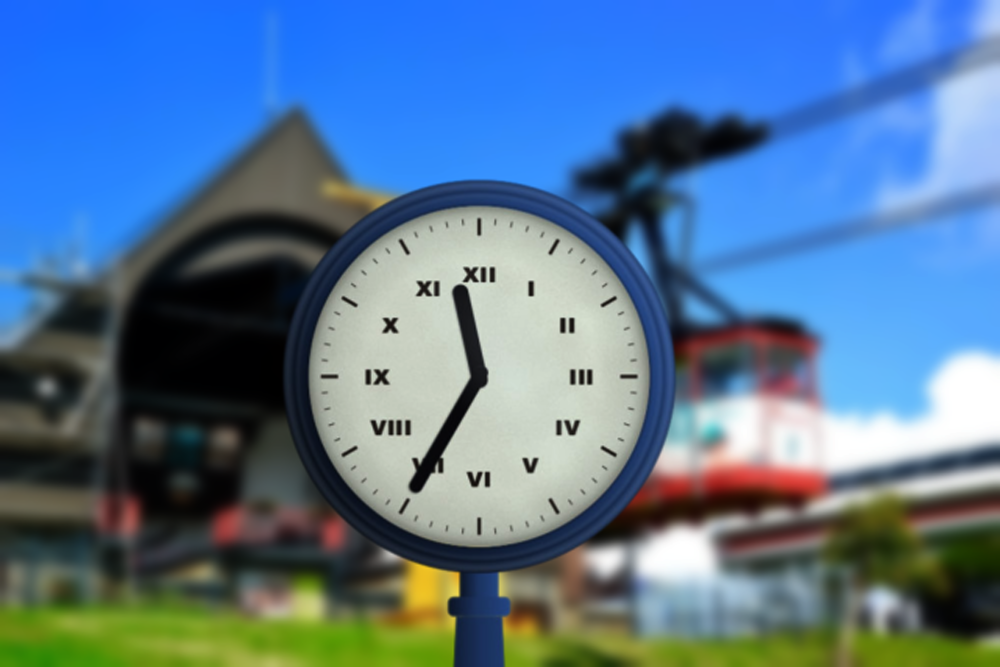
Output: 11h35
